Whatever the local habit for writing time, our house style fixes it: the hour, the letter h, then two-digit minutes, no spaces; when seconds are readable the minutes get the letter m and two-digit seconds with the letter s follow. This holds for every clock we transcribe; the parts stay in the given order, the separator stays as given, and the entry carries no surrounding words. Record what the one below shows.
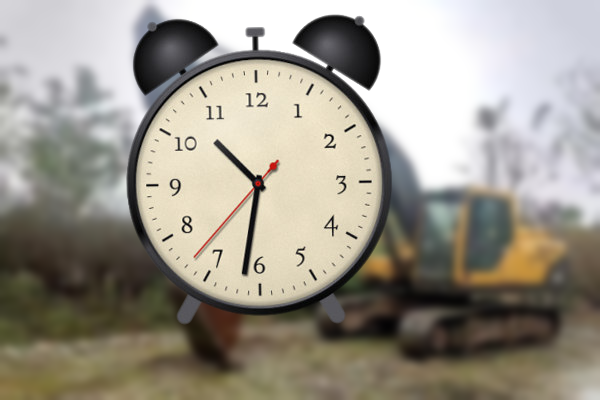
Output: 10h31m37s
